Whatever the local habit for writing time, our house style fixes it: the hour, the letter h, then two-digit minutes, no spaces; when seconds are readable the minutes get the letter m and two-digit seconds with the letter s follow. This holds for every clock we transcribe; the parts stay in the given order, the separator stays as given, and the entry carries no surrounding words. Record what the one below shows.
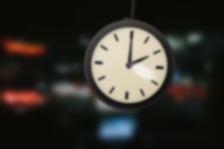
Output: 2h00
